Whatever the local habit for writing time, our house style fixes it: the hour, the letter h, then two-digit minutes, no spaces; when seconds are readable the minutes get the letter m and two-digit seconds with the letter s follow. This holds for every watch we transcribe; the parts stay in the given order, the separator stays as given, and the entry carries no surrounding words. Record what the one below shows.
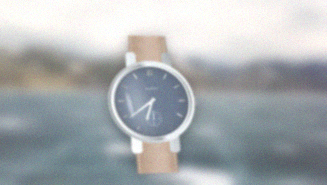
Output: 6h39
